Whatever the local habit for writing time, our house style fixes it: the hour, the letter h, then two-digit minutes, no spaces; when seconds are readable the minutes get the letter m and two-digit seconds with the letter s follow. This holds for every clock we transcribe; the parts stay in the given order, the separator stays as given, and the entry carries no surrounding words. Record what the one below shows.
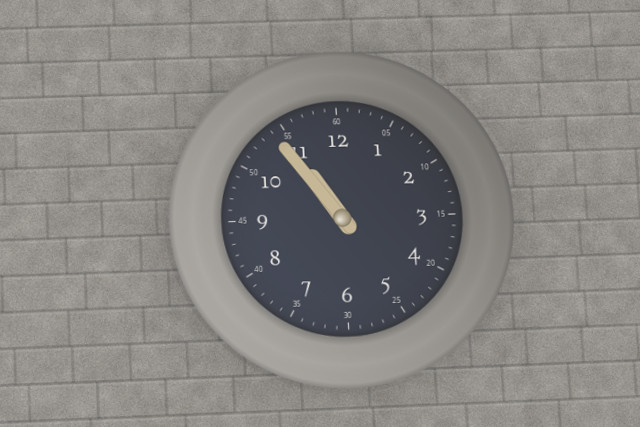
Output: 10h54
